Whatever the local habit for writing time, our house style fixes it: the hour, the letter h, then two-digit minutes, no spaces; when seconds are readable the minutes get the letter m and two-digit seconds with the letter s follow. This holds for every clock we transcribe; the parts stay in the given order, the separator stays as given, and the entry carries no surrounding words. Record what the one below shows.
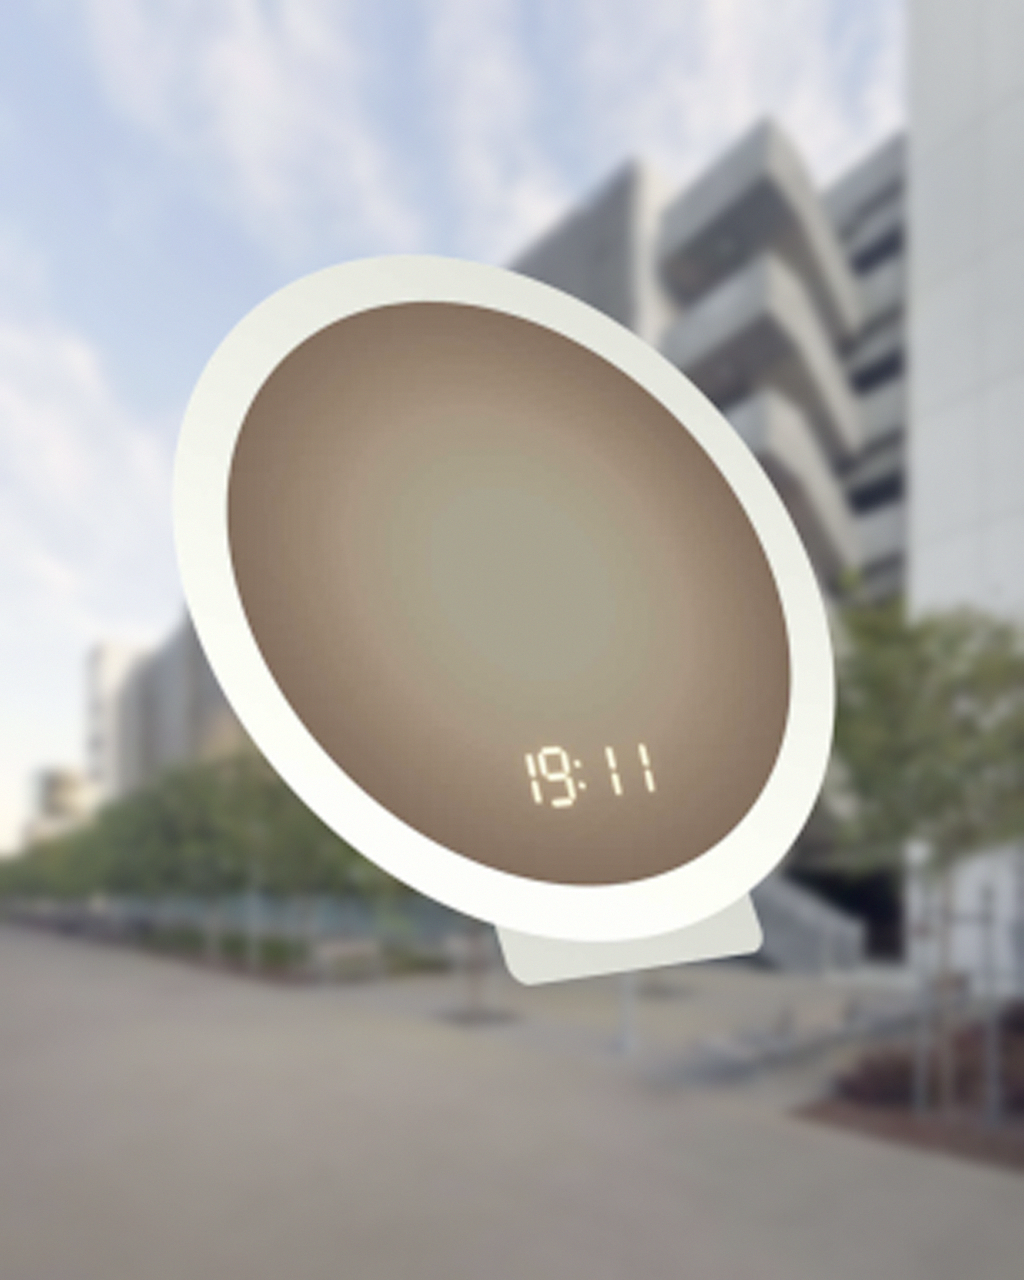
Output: 19h11
